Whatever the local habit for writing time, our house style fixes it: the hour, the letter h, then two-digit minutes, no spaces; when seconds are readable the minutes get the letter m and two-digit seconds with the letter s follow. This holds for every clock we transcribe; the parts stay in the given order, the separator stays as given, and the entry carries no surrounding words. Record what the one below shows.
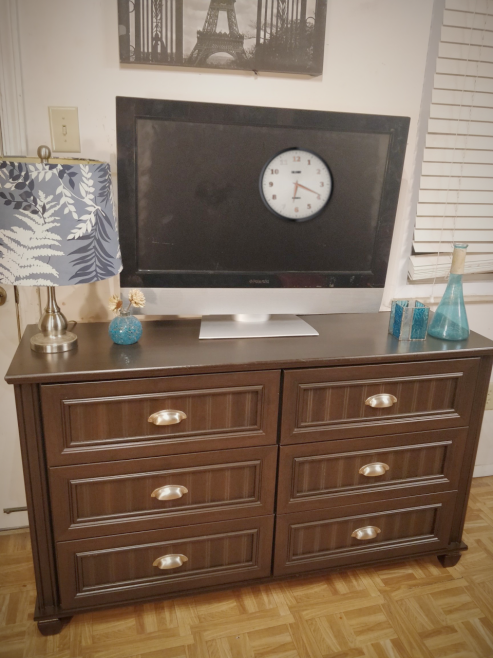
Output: 6h19
